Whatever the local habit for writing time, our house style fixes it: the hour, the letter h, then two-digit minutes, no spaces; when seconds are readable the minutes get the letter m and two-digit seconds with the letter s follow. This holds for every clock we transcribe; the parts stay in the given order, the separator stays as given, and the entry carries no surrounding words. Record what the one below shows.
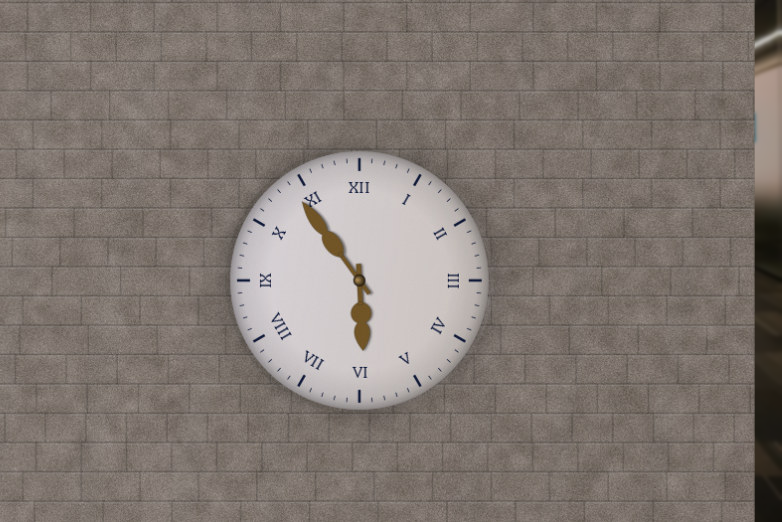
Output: 5h54
